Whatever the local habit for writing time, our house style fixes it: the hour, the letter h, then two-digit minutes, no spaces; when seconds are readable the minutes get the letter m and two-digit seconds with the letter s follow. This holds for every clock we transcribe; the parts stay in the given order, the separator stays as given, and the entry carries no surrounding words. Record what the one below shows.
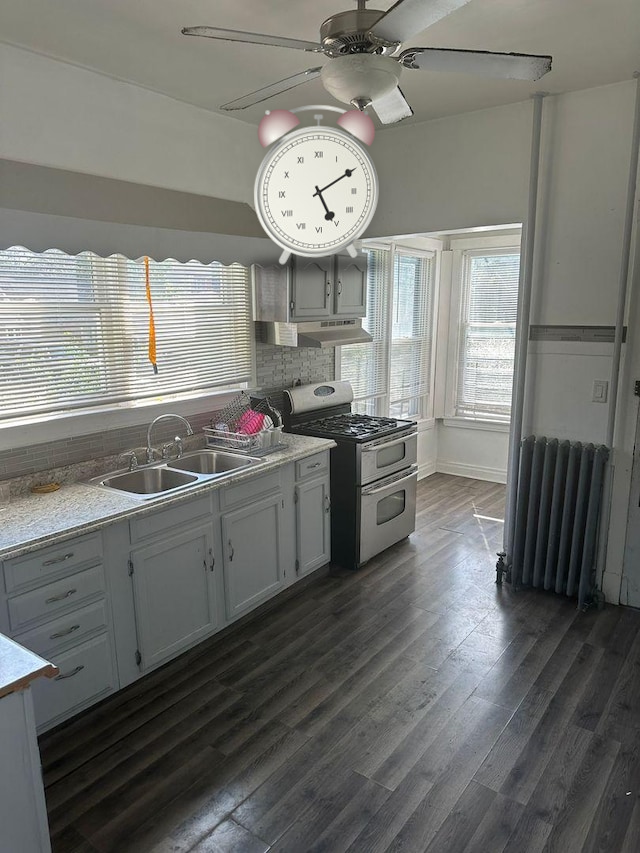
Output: 5h10
